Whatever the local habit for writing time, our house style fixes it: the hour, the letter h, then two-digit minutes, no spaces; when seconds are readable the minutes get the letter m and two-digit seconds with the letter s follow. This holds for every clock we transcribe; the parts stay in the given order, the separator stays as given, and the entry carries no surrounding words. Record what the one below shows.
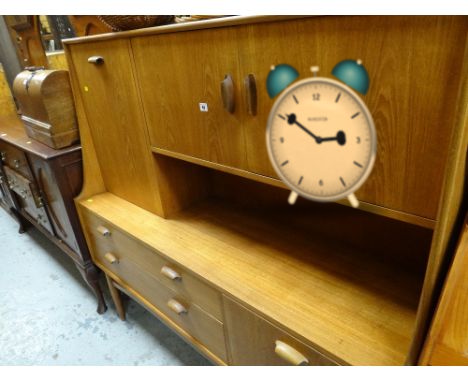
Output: 2h51
